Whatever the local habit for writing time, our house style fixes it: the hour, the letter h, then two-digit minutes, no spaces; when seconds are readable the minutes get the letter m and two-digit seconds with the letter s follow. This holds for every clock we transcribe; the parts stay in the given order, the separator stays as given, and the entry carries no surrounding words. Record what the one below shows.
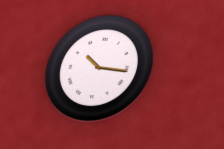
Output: 10h16
